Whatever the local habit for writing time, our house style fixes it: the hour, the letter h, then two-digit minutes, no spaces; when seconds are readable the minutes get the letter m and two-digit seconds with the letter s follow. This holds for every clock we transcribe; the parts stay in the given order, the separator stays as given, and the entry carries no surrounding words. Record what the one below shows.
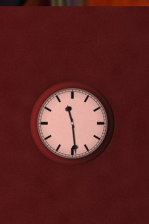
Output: 11h29
